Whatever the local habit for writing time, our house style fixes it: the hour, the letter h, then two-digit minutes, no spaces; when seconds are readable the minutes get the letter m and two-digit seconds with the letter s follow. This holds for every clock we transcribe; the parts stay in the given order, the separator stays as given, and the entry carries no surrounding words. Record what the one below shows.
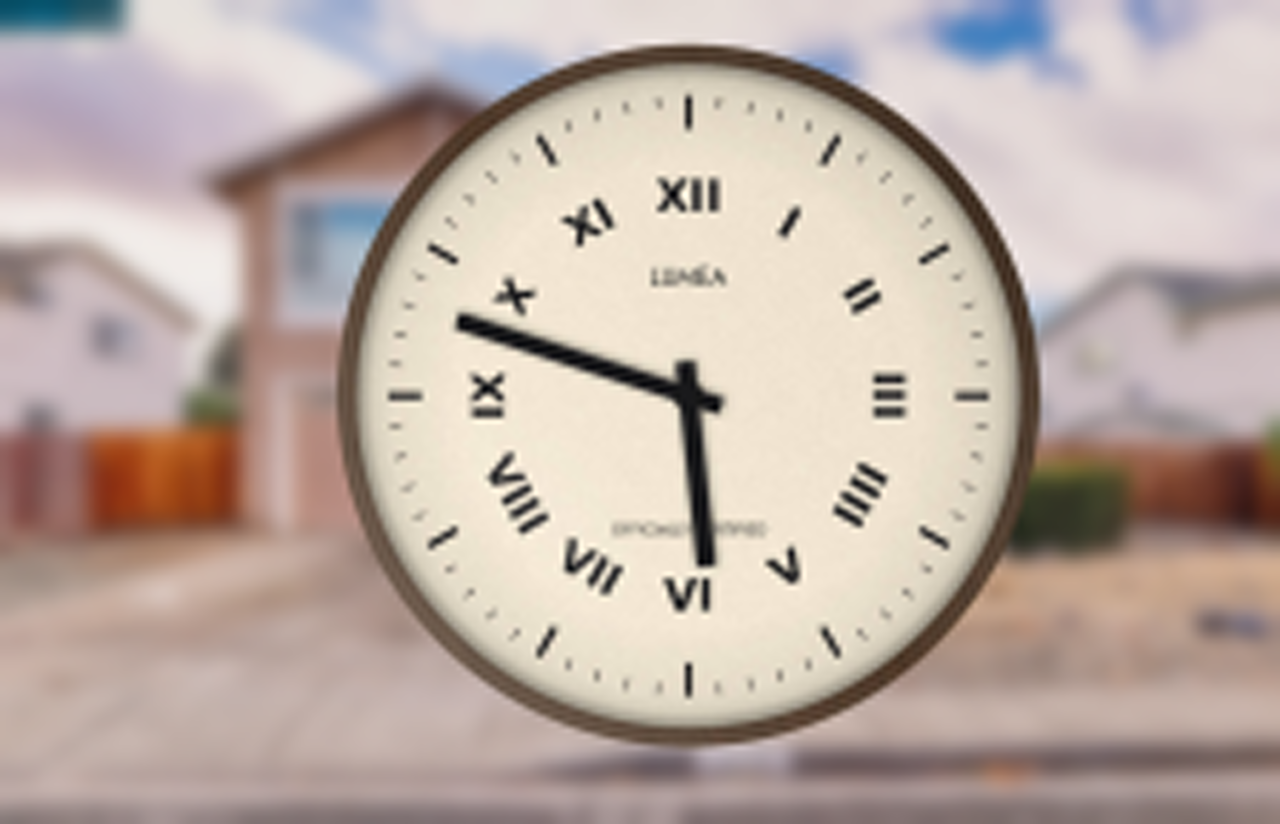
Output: 5h48
